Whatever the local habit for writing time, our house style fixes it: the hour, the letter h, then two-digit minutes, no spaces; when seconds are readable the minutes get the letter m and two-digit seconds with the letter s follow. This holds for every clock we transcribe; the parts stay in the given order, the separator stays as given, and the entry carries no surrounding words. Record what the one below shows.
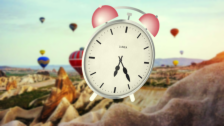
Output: 6h24
